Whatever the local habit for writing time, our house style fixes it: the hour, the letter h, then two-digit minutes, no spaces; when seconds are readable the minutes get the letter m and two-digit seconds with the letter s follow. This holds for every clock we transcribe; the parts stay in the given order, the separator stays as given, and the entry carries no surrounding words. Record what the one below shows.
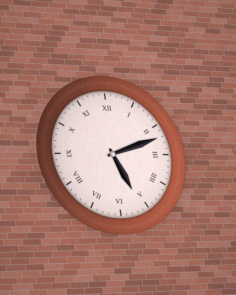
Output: 5h12
